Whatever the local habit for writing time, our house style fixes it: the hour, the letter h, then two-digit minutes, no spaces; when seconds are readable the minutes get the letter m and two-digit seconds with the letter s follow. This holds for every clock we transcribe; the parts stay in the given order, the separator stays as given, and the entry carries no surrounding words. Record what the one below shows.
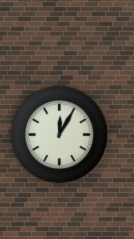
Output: 12h05
